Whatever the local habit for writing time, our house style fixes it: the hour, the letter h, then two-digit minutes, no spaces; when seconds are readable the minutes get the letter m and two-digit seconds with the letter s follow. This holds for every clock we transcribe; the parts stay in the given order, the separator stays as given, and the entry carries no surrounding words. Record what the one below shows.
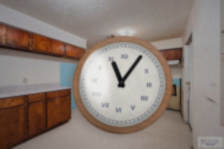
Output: 11h05
